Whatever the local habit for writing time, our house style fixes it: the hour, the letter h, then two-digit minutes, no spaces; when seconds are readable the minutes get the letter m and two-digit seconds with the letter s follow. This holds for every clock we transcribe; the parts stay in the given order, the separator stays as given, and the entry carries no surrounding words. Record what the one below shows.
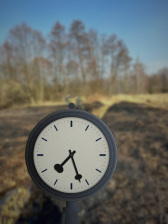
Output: 7h27
